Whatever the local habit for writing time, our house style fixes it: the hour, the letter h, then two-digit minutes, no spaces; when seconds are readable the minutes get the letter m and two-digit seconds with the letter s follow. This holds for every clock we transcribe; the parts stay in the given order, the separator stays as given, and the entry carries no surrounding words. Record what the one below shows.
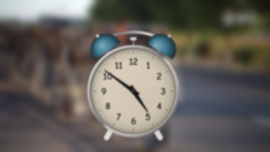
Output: 4h51
